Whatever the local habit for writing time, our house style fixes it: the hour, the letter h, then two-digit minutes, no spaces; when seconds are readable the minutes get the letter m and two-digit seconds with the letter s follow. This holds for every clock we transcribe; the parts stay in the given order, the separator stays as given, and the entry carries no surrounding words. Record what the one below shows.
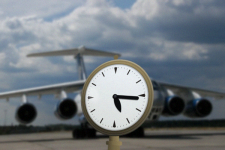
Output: 5h16
